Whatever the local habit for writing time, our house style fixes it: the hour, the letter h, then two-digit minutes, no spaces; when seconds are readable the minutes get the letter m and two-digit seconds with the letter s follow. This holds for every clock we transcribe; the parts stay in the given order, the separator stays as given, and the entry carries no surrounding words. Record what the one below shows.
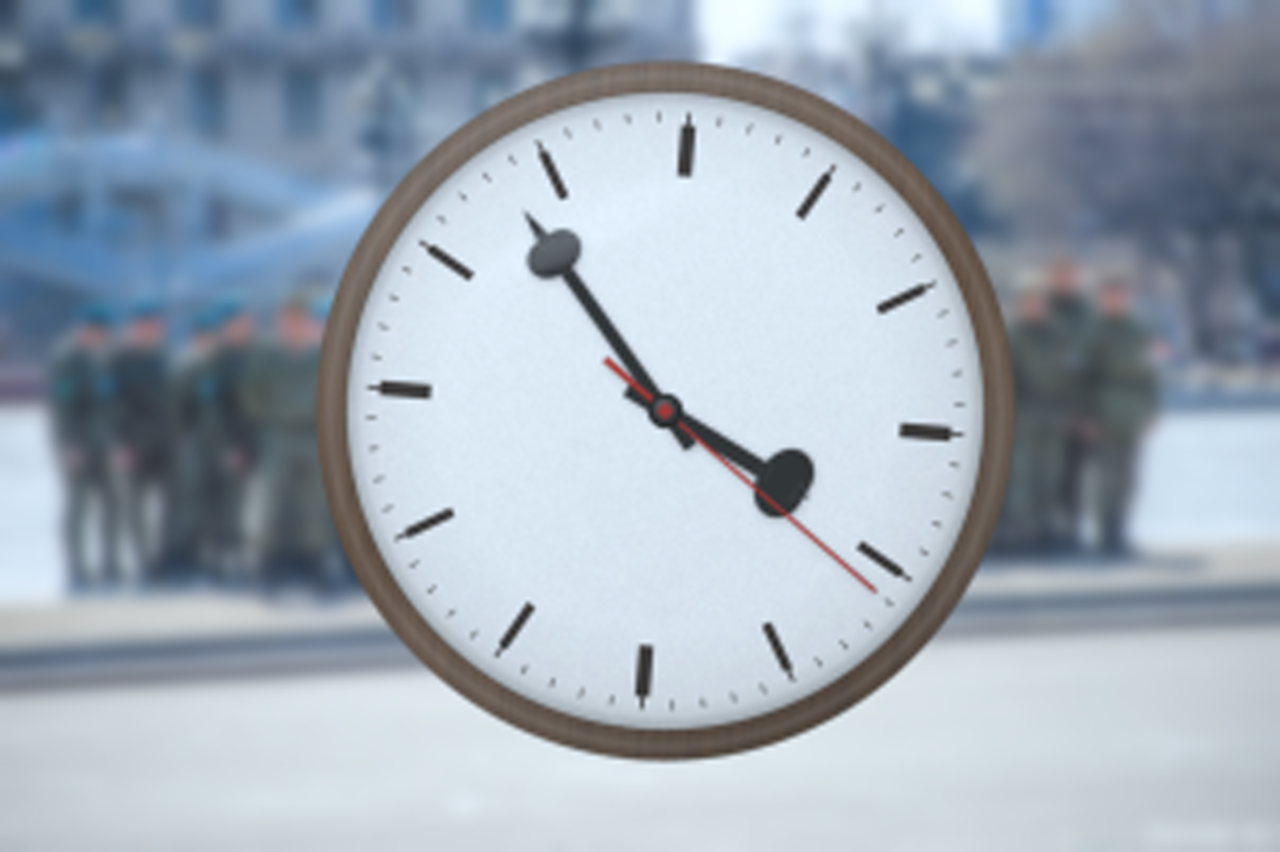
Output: 3h53m21s
